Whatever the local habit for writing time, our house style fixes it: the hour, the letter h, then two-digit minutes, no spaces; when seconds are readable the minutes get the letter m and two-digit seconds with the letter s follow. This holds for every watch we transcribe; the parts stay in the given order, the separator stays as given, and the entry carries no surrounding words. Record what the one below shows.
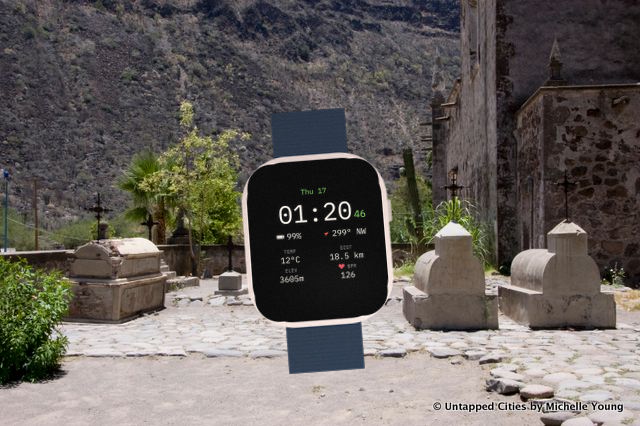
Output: 1h20m46s
